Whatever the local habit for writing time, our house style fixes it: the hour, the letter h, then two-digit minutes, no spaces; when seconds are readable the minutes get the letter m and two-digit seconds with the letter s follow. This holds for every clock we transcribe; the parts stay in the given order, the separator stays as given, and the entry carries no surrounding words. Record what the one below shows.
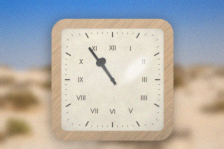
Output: 10h54
